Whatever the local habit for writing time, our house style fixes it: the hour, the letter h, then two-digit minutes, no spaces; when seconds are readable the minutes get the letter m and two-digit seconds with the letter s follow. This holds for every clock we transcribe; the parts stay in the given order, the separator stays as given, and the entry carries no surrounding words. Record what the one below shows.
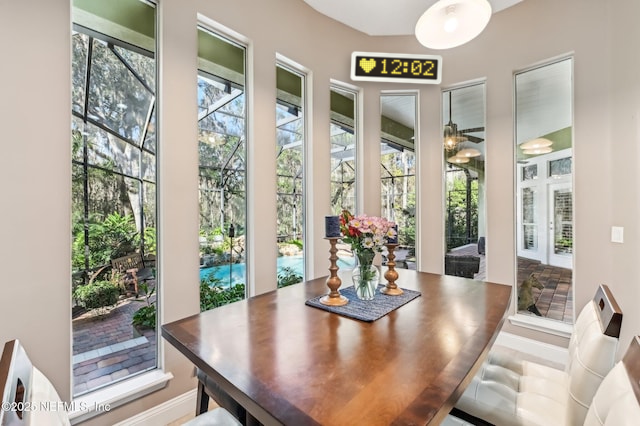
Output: 12h02
